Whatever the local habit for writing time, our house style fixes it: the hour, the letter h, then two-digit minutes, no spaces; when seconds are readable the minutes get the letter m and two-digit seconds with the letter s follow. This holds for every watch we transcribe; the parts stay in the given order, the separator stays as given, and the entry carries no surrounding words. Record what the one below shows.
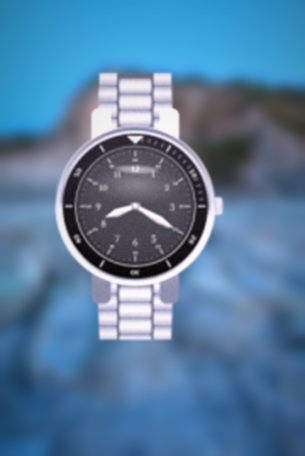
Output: 8h20
